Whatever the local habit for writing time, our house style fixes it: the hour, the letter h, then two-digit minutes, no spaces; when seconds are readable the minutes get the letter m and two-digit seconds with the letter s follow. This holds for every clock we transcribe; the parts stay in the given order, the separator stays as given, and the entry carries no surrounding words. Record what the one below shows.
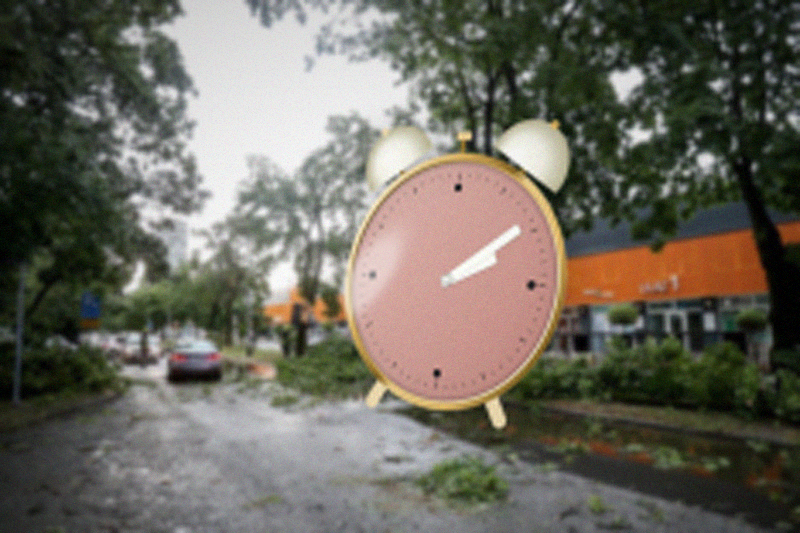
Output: 2h09
